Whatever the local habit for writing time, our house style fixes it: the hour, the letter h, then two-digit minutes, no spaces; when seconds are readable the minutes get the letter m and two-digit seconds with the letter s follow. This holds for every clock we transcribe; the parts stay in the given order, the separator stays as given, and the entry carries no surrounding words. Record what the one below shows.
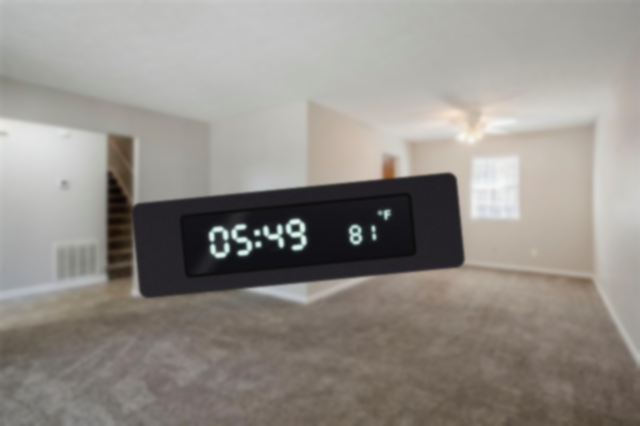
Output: 5h49
